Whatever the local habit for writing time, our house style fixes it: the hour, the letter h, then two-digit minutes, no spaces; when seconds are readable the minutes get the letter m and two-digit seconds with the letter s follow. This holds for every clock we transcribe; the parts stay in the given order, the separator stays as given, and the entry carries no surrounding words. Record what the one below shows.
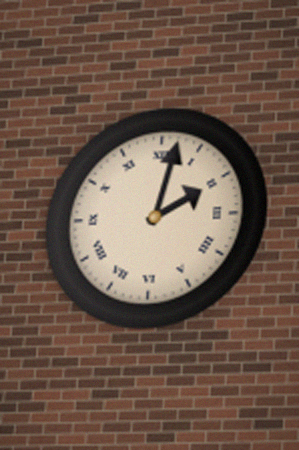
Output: 2h02
